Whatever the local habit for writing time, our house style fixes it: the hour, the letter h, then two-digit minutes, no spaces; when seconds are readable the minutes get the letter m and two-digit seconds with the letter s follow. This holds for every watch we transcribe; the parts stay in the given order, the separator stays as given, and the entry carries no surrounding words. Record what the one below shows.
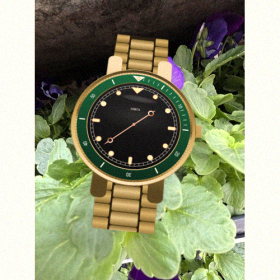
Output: 1h38
